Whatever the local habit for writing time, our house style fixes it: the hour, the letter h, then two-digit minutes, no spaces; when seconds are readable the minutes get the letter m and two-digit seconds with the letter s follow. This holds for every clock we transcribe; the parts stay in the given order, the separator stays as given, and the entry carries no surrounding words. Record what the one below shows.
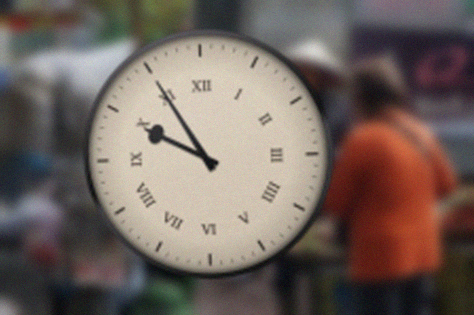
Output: 9h55
